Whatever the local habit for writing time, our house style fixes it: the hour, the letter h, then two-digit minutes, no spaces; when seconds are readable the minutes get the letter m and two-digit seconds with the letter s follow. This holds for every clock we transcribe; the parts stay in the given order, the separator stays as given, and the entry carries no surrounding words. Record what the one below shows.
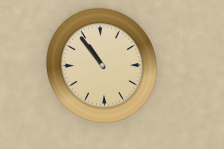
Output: 10h54
